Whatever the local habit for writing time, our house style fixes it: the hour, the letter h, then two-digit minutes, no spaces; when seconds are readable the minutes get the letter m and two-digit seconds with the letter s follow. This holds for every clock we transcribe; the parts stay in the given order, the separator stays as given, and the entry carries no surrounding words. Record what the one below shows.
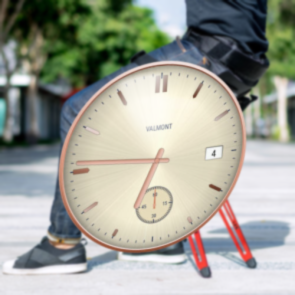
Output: 6h46
